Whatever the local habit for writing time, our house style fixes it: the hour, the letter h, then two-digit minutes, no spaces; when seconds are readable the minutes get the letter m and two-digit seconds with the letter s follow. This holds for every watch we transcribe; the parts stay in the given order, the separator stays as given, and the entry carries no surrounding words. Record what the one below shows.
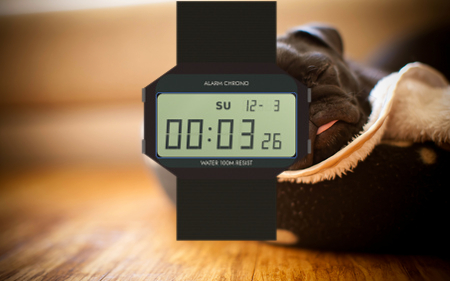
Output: 0h03m26s
